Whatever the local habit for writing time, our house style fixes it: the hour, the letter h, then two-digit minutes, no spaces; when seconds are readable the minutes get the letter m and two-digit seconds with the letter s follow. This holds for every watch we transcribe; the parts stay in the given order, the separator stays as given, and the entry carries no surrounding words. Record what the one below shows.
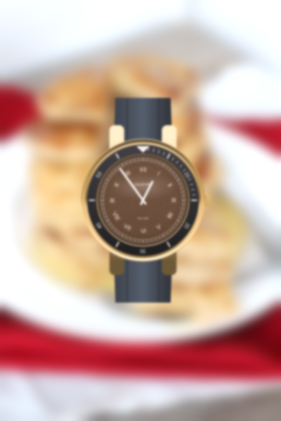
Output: 12h54
